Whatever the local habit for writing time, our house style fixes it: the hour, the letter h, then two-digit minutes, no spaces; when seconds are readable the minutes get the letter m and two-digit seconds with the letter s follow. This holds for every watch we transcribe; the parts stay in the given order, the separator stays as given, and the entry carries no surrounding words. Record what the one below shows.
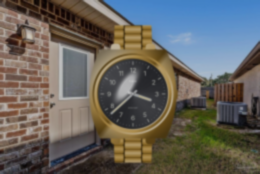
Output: 3h38
